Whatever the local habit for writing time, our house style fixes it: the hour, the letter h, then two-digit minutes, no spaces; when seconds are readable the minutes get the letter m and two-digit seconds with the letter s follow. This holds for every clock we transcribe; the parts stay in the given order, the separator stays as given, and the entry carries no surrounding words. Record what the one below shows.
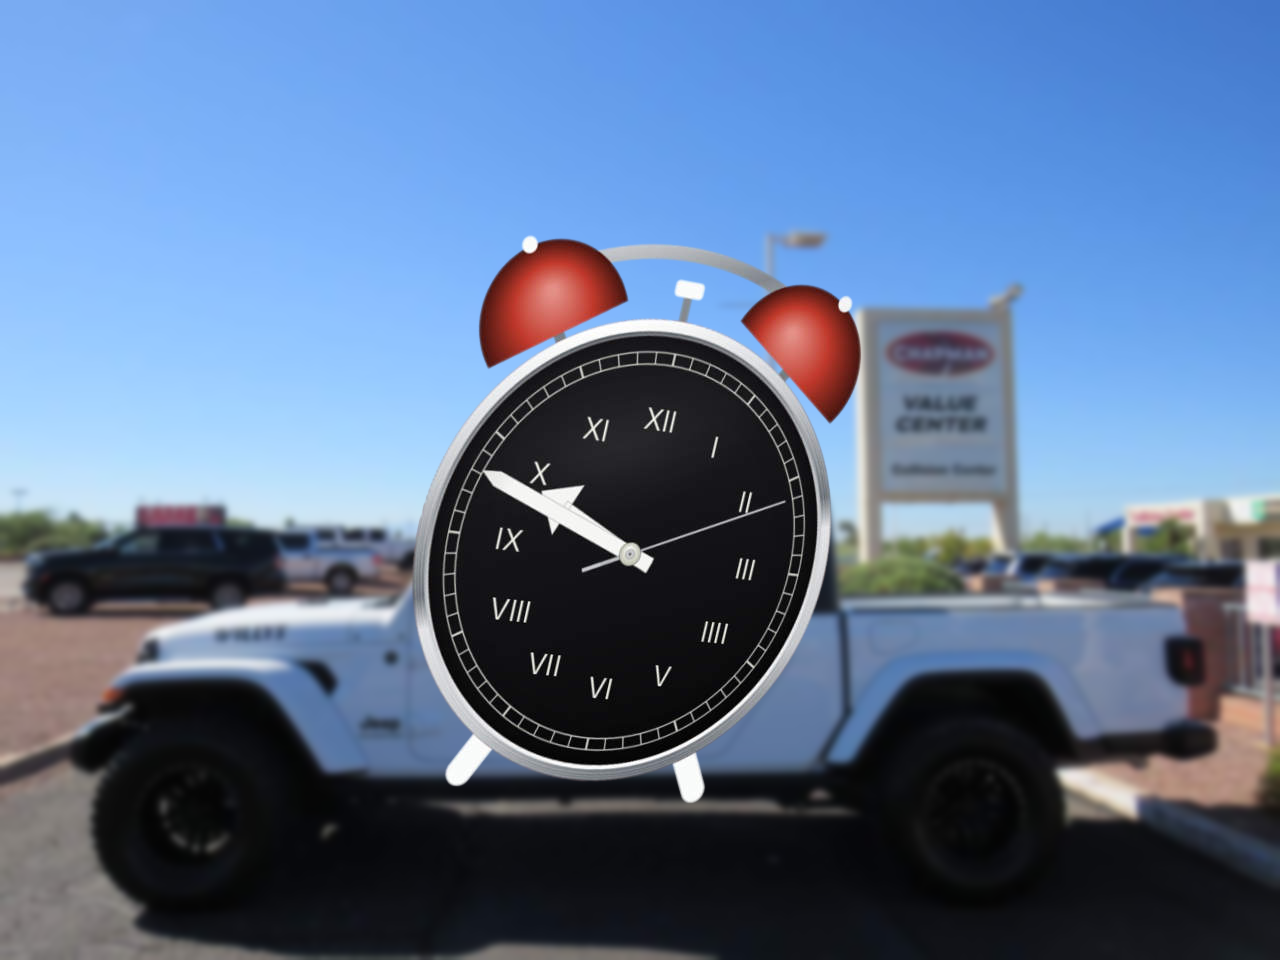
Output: 9h48m11s
